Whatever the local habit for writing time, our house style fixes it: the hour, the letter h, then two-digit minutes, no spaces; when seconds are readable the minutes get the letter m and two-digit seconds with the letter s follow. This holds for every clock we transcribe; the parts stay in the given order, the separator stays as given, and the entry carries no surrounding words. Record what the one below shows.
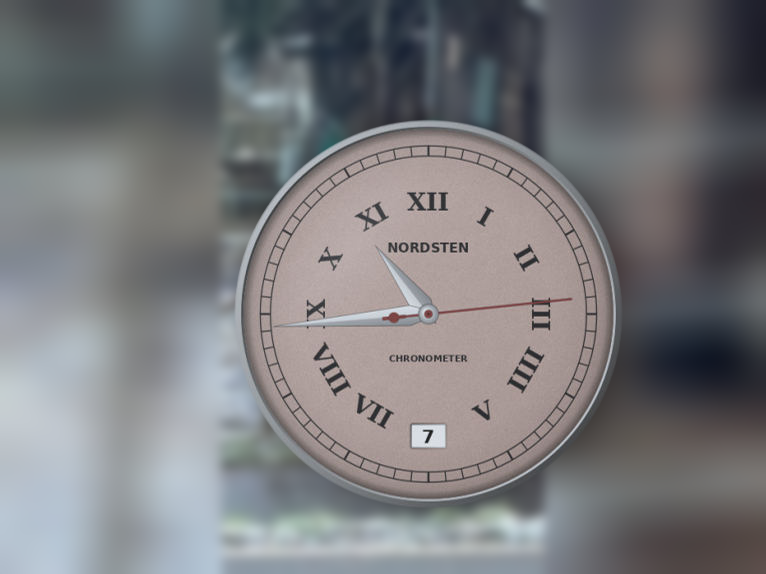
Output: 10h44m14s
